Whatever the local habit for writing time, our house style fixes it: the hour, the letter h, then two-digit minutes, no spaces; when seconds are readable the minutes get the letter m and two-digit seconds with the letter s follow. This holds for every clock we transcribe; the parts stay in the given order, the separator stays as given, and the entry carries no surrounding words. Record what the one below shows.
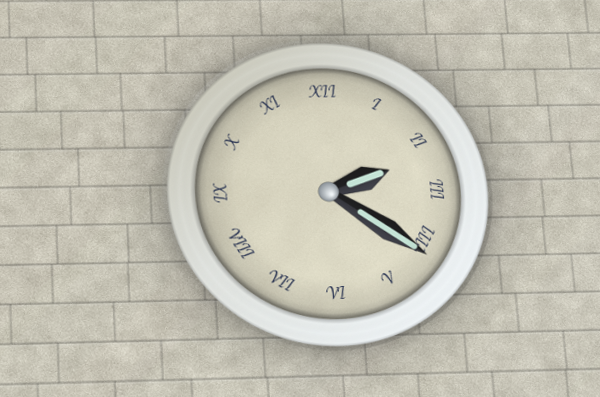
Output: 2h21
